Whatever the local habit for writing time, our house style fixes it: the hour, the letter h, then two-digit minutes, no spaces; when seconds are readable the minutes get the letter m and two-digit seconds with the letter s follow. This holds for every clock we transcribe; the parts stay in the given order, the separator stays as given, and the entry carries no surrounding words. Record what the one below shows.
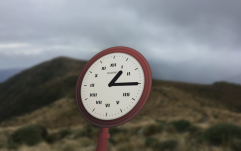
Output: 1h15
